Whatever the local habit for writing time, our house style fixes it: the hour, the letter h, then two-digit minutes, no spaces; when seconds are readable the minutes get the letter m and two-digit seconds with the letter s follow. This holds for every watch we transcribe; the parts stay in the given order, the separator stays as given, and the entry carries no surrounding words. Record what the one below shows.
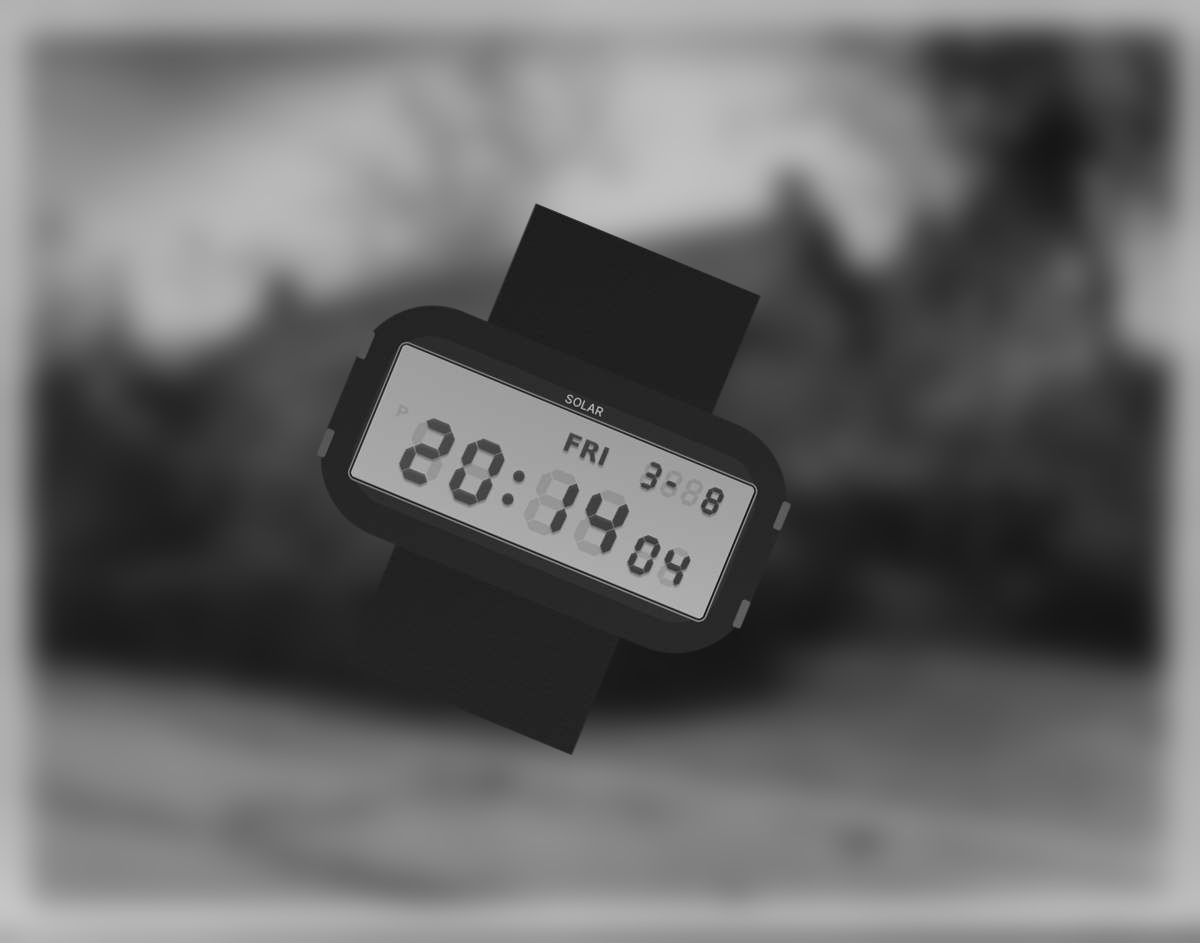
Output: 20h14m04s
